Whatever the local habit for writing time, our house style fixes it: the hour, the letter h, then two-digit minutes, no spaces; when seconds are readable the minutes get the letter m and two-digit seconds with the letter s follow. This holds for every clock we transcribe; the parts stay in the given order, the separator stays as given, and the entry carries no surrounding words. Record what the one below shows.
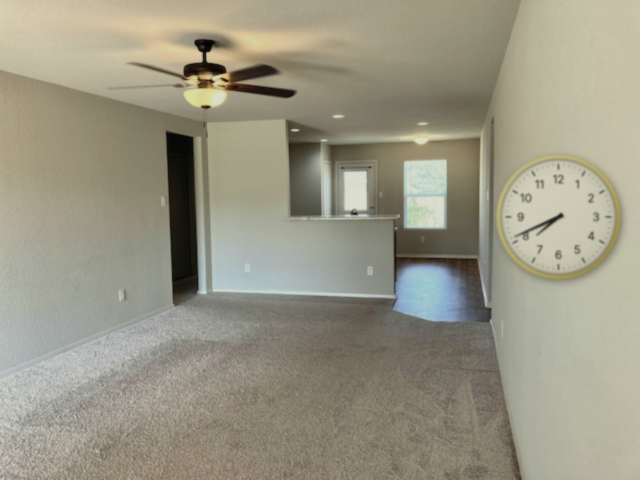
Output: 7h41
